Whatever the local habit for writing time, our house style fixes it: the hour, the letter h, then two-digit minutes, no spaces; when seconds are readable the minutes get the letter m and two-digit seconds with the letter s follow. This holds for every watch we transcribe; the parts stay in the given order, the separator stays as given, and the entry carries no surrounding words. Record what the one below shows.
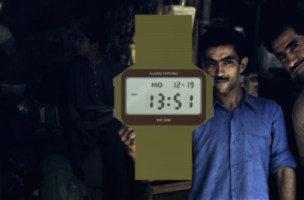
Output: 13h51
